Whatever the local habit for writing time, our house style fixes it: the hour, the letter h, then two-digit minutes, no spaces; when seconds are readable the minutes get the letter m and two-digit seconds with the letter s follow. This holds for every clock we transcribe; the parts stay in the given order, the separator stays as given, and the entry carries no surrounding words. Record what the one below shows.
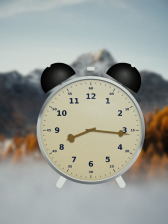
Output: 8h16
